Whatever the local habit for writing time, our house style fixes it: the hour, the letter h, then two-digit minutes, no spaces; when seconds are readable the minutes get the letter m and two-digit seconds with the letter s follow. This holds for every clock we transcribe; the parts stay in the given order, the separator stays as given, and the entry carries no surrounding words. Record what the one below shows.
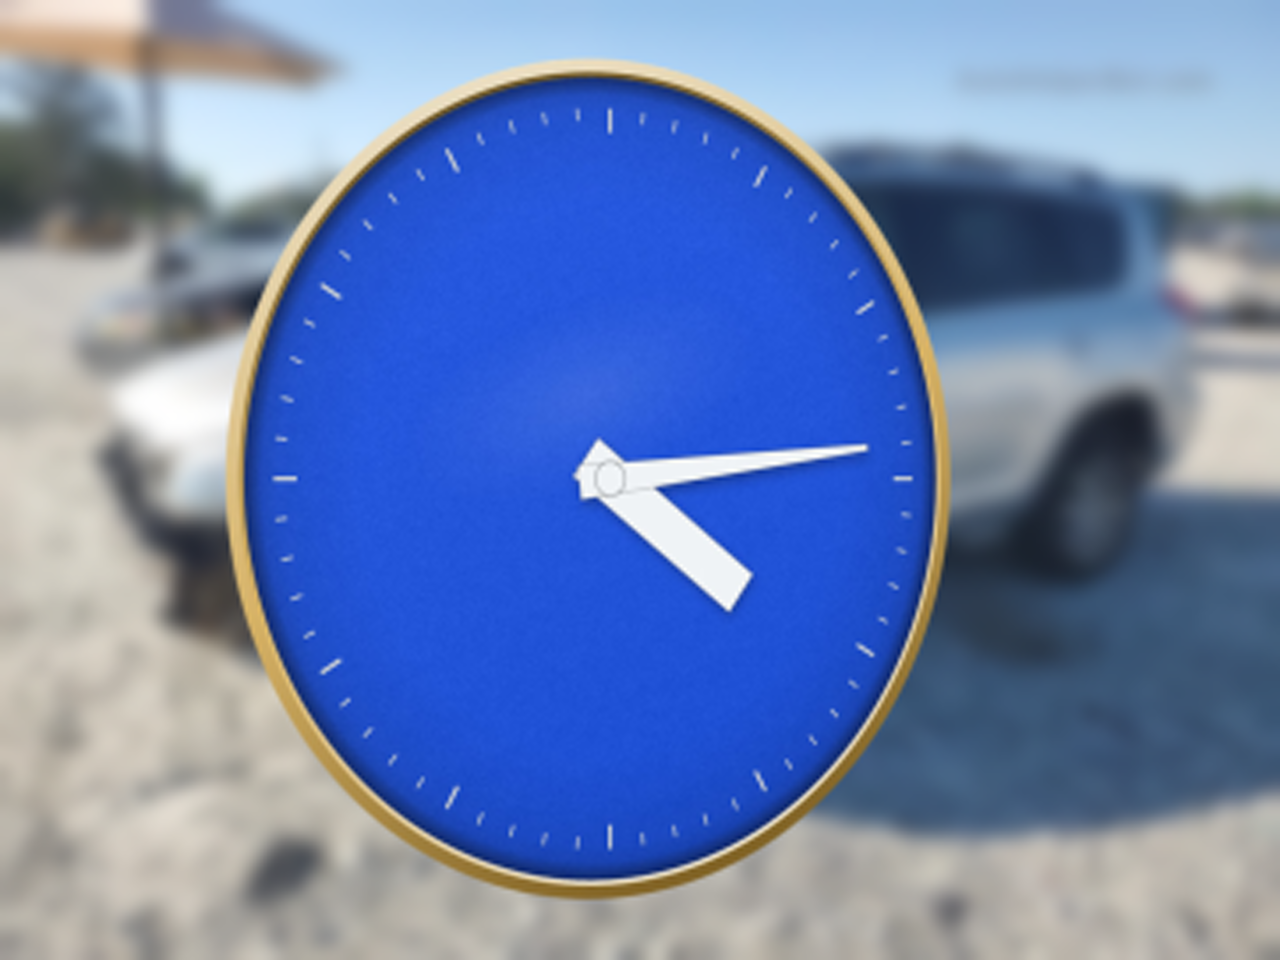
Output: 4h14
